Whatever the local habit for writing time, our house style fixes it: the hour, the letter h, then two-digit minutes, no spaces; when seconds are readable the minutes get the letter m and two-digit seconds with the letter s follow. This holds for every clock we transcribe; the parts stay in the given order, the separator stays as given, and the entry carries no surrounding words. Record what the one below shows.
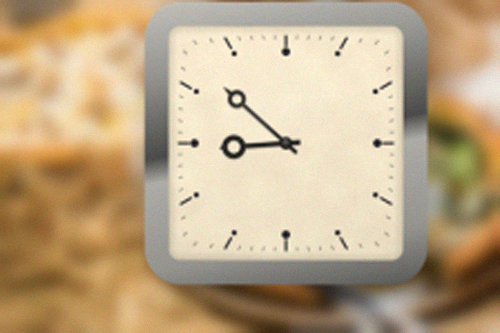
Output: 8h52
